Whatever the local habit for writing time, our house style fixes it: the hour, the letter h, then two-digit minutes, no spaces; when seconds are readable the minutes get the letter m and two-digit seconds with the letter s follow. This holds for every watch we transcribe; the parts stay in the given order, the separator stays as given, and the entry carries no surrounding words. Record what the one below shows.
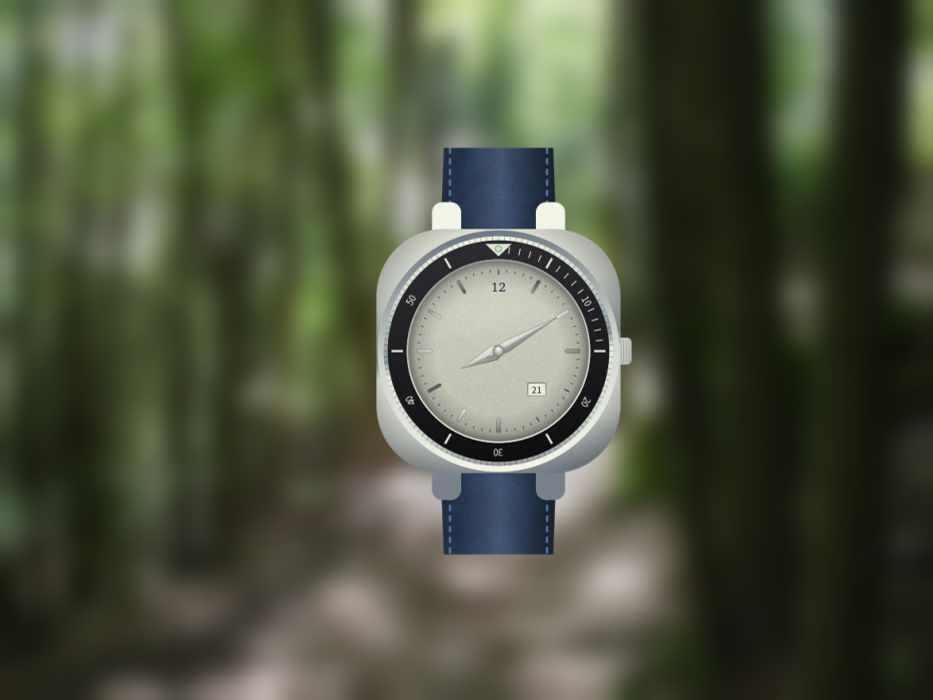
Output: 8h10
